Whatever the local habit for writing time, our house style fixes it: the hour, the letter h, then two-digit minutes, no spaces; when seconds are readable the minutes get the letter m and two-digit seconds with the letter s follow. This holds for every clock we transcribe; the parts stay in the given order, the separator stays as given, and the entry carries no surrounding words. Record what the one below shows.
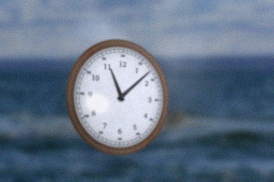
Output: 11h08
